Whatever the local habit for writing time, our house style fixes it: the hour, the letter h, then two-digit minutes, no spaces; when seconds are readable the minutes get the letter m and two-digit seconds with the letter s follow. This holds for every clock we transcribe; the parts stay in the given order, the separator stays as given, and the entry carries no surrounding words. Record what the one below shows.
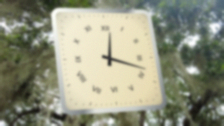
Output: 12h18
